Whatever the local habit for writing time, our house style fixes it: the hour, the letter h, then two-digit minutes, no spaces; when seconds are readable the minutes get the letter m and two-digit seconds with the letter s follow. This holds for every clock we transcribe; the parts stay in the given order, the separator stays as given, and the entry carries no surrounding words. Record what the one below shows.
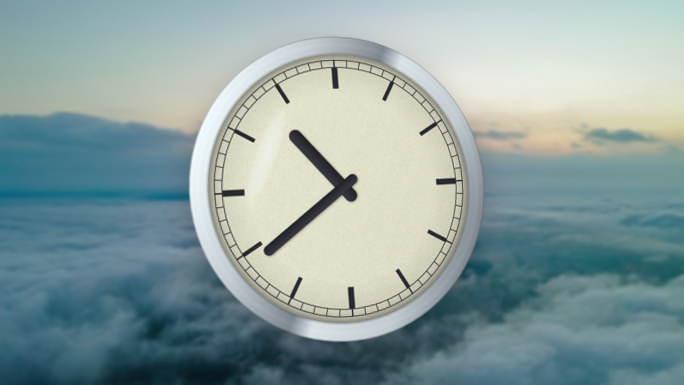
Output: 10h39
